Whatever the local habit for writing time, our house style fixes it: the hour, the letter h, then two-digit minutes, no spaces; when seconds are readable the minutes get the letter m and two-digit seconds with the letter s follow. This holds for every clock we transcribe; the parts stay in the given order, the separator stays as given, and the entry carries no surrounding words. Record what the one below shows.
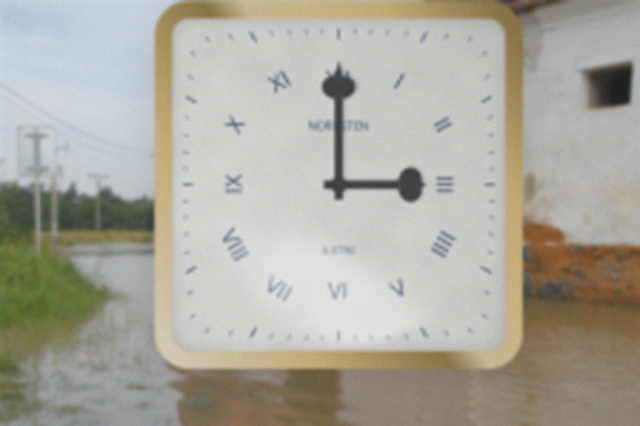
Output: 3h00
